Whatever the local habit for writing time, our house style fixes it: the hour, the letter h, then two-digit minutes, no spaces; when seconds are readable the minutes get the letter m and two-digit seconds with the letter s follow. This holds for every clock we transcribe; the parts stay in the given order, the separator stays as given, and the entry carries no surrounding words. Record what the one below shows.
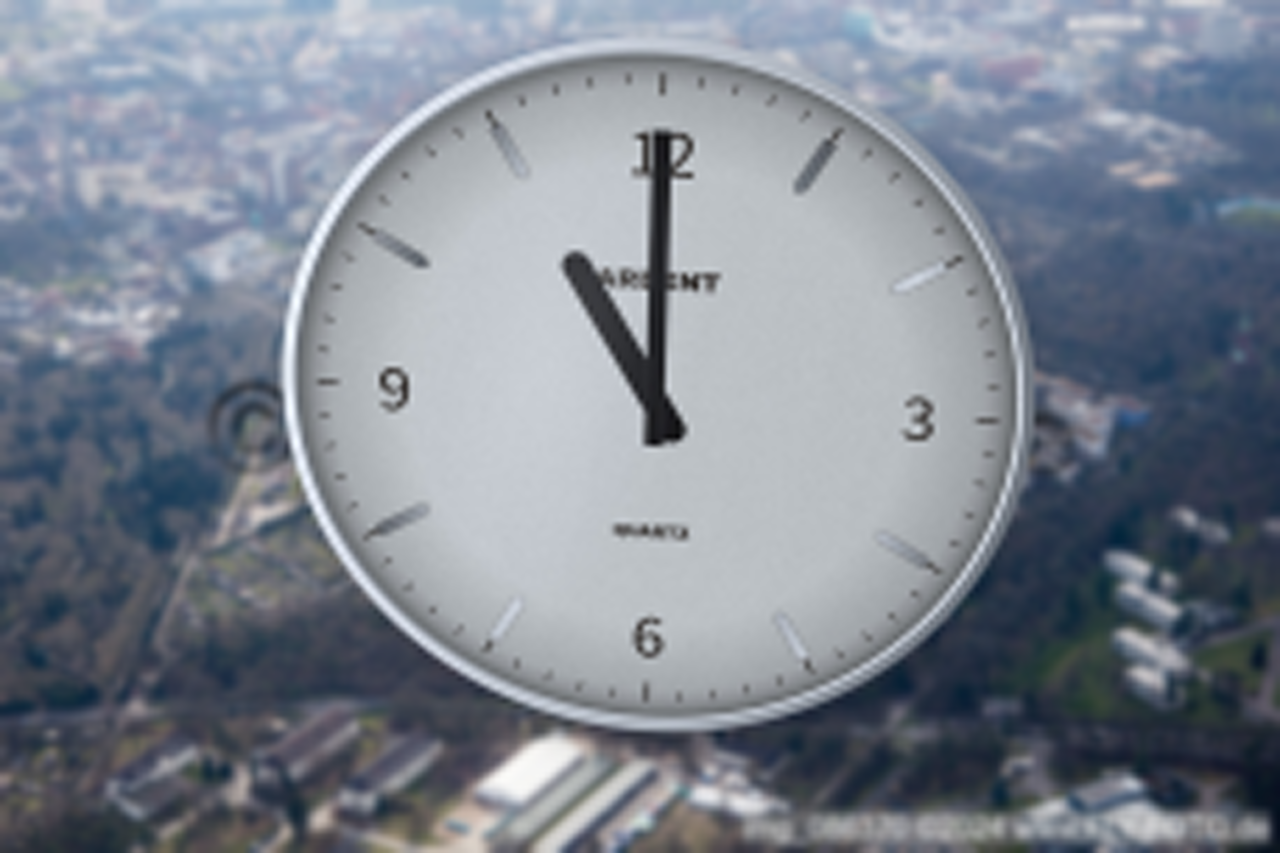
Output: 11h00
